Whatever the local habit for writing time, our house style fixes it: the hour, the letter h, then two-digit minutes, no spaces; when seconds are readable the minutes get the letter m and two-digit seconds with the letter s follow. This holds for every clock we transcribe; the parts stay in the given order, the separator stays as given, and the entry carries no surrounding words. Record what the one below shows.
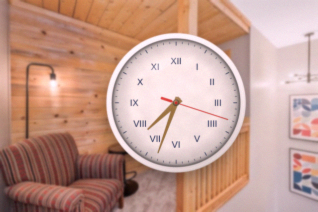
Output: 7h33m18s
